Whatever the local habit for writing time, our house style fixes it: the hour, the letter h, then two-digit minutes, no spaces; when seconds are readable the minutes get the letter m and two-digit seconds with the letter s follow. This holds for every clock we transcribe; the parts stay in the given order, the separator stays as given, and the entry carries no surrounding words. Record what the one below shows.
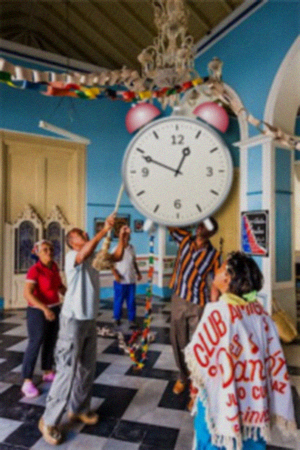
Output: 12h49
